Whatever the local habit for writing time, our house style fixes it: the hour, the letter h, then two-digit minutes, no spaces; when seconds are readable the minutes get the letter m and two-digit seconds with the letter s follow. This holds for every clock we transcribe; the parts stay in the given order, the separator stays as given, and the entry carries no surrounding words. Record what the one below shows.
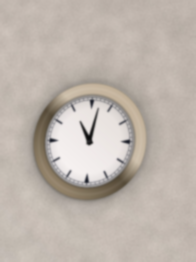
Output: 11h02
